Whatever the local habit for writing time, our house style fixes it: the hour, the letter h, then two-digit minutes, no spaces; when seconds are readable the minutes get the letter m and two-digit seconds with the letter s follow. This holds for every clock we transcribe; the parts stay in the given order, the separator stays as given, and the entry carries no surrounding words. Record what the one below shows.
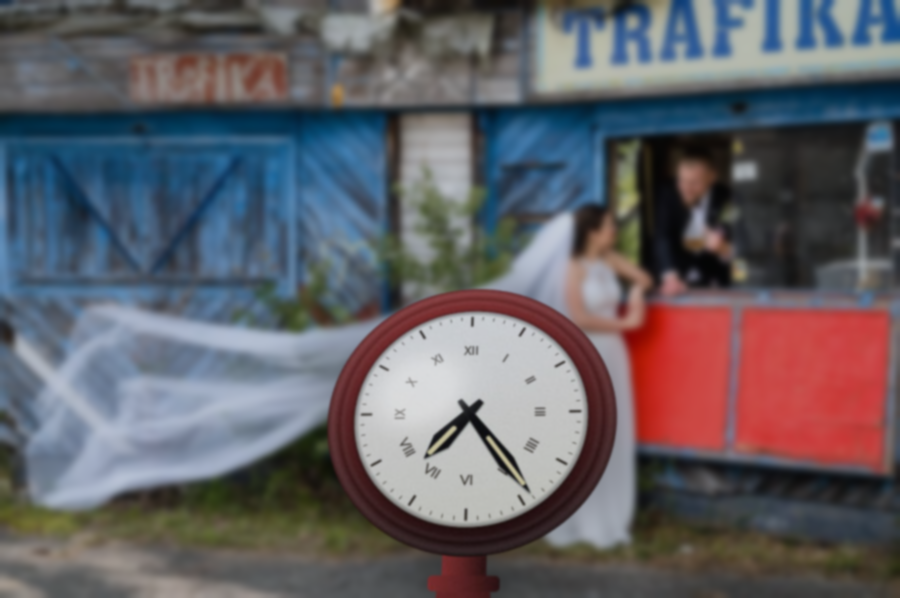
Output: 7h24
